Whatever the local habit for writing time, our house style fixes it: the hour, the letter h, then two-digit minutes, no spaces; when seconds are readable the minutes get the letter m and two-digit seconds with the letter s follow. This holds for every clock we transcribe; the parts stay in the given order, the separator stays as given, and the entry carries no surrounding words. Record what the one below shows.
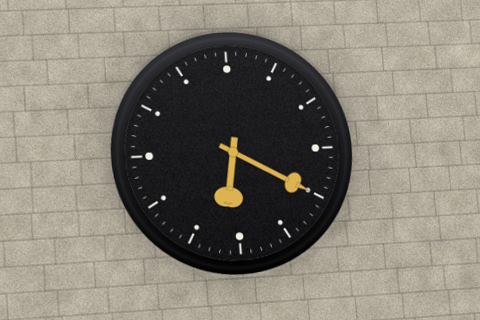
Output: 6h20
